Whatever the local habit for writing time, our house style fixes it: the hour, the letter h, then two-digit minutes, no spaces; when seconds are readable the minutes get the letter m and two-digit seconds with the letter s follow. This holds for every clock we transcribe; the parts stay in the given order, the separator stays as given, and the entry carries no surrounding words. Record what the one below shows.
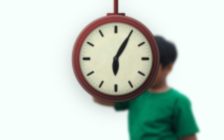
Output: 6h05
